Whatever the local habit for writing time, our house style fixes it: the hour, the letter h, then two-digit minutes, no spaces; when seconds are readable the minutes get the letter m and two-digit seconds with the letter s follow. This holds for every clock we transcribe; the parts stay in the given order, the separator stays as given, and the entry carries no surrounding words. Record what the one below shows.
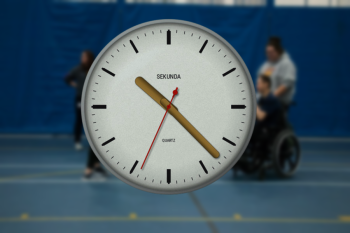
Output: 10h22m34s
